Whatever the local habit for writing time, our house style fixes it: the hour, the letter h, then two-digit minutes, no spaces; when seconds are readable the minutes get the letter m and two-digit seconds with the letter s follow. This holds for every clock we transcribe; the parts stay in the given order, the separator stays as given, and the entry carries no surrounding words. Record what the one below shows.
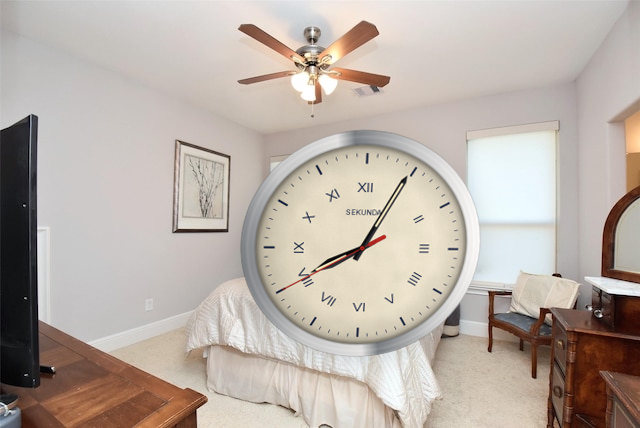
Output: 8h04m40s
